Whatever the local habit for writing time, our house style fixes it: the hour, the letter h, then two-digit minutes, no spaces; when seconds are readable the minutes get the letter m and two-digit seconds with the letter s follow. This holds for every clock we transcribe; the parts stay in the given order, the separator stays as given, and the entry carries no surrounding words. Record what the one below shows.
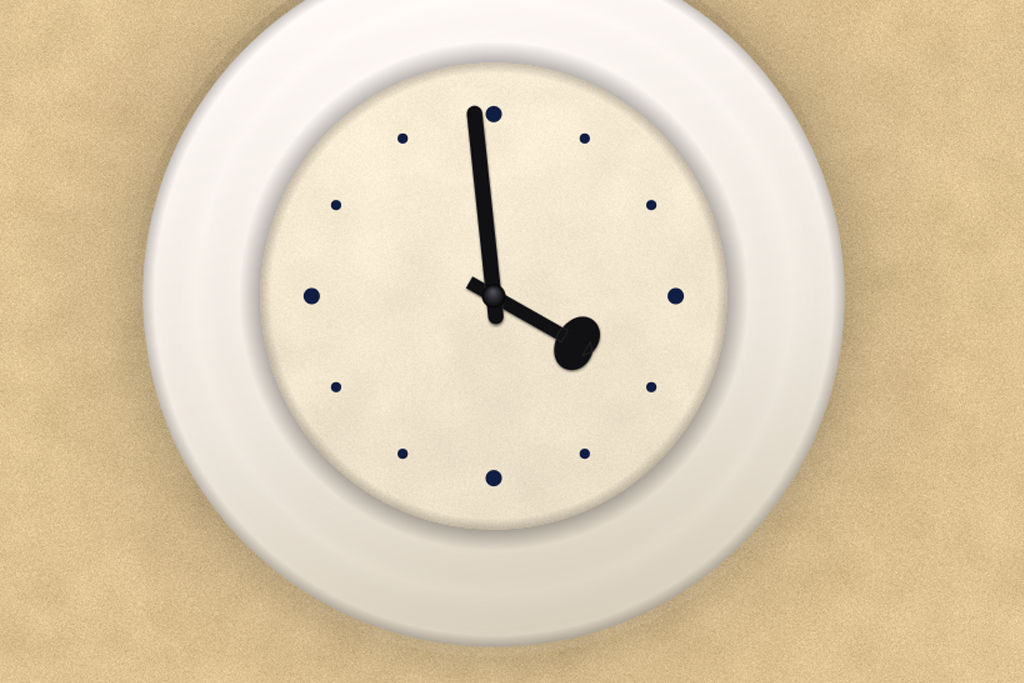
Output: 3h59
